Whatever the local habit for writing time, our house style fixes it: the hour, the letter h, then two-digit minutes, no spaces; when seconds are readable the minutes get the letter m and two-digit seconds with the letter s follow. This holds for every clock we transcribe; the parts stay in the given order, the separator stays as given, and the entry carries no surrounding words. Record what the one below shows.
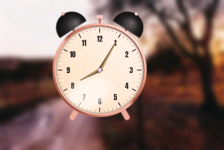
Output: 8h05
